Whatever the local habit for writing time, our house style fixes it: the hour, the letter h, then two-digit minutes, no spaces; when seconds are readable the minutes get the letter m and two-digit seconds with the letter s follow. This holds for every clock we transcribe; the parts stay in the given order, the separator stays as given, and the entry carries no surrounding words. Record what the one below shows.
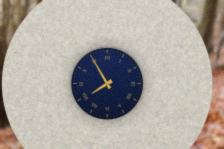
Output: 7h55
